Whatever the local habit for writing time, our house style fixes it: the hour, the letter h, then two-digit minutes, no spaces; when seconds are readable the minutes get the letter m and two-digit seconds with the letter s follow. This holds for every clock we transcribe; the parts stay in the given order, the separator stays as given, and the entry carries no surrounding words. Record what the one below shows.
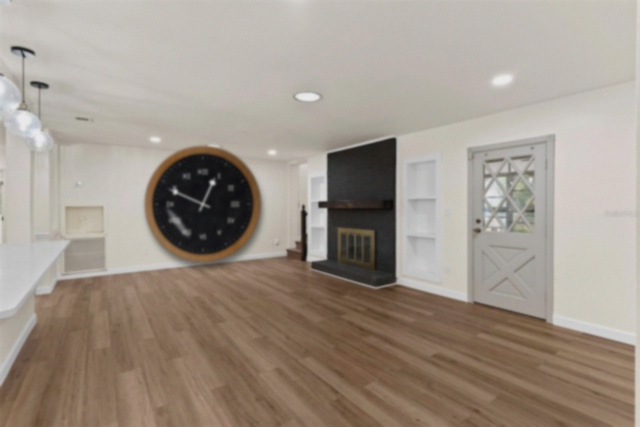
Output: 12h49
